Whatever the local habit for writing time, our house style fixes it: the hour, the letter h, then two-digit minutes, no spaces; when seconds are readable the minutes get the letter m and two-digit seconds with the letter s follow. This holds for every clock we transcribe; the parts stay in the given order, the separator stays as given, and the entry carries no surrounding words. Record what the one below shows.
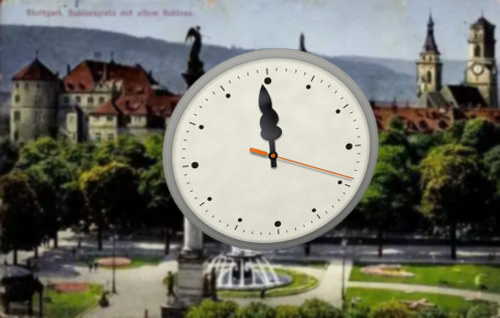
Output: 11h59m19s
